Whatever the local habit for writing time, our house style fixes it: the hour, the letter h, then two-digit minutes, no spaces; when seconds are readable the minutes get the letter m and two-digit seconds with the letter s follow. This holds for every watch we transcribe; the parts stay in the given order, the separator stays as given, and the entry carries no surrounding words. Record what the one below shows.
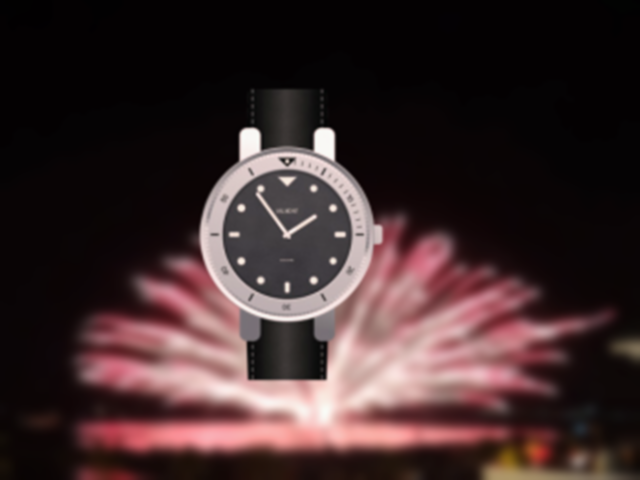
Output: 1h54
